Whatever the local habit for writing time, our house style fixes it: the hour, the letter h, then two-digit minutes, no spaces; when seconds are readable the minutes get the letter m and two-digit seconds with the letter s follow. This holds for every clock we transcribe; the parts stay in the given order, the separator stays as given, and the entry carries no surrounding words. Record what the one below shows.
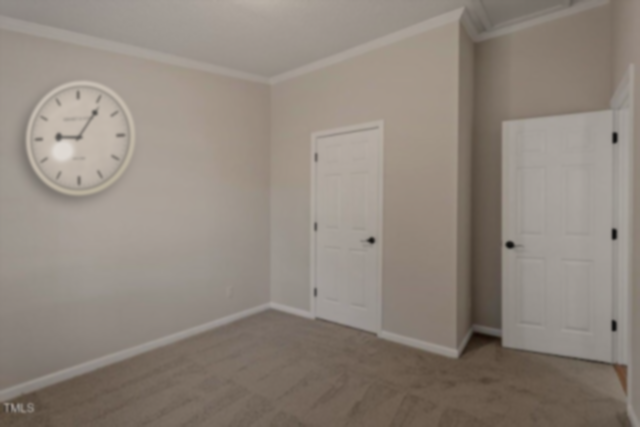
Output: 9h06
